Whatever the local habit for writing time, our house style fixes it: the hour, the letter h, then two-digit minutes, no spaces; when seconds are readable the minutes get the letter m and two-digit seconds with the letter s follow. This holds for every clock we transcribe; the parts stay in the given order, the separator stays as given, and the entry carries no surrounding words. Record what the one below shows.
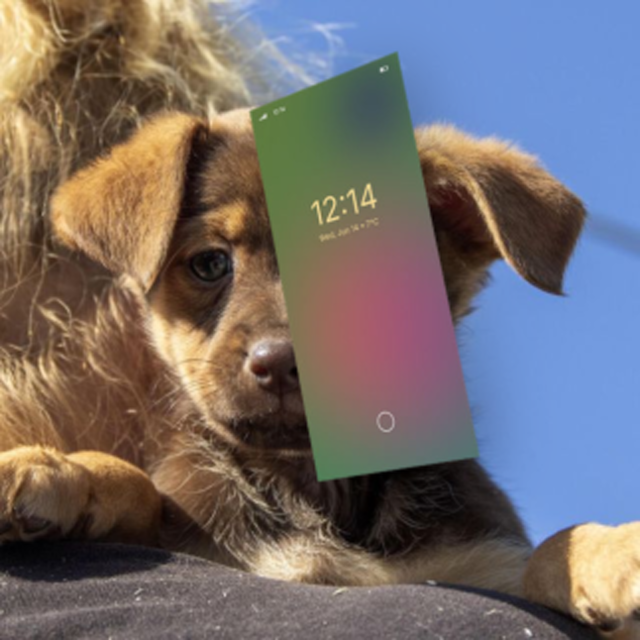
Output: 12h14
